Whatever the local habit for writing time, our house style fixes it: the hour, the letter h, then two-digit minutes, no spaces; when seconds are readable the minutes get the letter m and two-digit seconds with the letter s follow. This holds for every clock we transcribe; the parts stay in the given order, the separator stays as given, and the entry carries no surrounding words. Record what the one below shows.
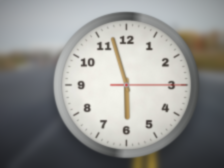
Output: 5h57m15s
